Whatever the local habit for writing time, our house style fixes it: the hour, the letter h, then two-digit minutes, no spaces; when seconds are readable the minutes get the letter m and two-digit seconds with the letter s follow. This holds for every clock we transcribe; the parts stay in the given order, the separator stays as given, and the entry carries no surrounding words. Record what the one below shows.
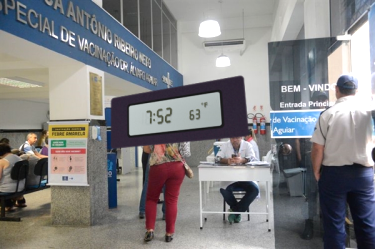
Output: 7h52
